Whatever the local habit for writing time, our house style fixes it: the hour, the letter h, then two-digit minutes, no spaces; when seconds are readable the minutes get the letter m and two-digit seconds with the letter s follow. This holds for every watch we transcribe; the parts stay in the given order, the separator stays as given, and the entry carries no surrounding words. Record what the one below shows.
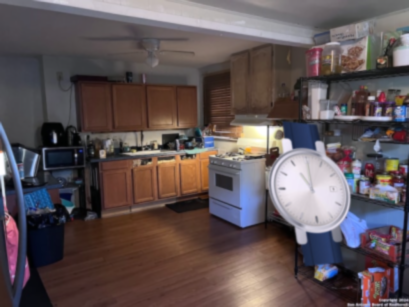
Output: 11h00
